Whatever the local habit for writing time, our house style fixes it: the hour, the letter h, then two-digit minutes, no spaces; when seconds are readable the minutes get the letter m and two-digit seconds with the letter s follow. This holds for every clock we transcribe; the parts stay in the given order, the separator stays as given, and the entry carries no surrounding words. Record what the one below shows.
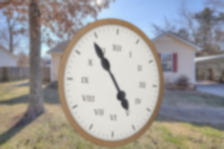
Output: 4h54
